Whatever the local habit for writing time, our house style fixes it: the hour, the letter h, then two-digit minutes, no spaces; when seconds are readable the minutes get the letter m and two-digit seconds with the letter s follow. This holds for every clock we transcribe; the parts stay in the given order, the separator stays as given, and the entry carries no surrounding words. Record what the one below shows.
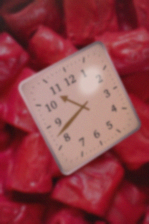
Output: 10h42
